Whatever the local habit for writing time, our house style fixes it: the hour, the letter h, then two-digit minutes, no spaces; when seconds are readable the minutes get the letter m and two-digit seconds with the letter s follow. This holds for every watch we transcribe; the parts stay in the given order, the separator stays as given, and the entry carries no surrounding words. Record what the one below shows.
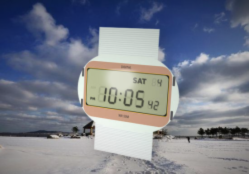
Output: 10h05
